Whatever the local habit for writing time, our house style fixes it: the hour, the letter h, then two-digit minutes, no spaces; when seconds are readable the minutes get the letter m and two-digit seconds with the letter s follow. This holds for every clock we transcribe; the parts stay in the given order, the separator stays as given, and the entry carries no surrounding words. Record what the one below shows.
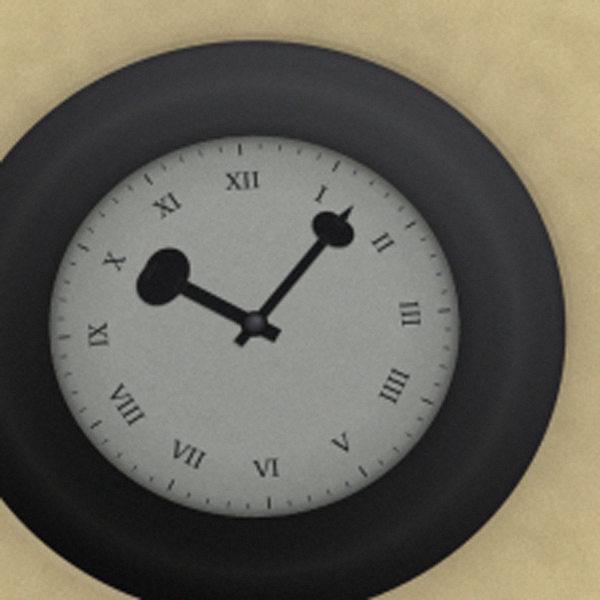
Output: 10h07
